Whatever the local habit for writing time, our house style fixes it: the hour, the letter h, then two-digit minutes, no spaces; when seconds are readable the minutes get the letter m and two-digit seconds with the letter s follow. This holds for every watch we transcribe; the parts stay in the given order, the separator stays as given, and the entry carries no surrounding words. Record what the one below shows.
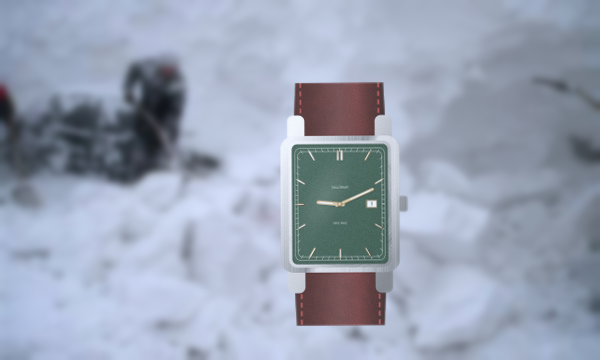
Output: 9h11
